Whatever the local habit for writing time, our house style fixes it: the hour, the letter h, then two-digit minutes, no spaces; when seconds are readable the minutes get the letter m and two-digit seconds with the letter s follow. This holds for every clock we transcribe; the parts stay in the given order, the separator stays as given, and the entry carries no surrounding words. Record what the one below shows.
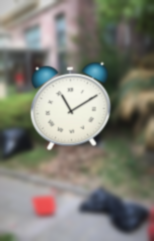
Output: 11h10
